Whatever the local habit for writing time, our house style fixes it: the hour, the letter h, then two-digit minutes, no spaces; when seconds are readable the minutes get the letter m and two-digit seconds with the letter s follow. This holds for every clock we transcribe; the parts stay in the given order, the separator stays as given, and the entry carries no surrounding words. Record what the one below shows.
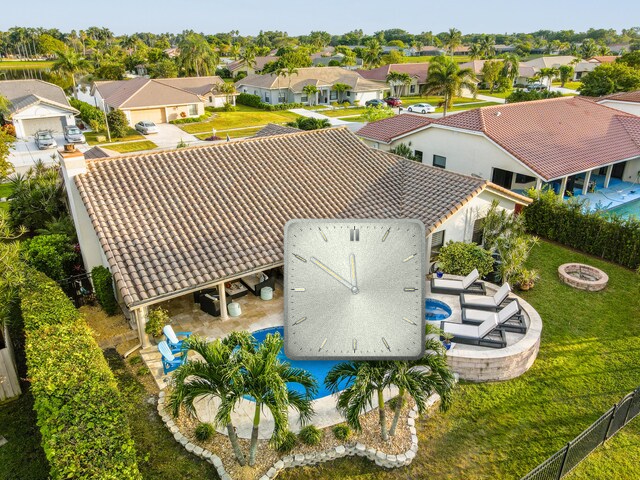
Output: 11h51
